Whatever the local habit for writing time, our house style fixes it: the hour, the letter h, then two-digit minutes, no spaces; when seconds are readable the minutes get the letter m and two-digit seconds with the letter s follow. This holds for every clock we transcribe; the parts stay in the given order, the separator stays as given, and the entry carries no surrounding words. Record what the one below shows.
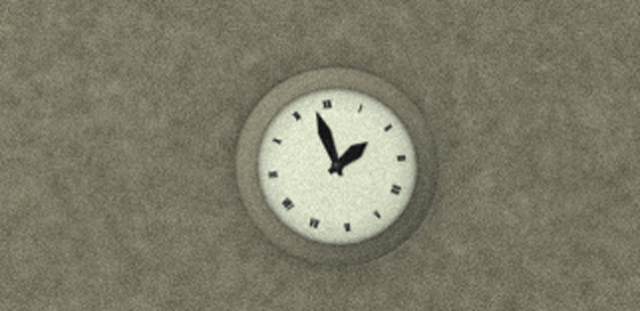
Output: 1h58
